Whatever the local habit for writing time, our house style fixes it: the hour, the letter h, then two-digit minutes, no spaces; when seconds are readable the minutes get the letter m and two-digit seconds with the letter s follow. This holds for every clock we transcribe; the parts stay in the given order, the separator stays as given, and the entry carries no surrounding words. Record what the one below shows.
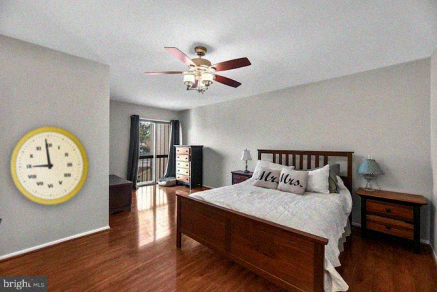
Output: 8h59
